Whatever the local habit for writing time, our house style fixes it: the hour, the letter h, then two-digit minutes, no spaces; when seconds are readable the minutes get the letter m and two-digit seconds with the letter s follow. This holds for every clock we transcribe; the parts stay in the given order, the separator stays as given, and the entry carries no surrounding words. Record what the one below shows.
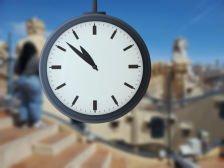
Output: 10h52
